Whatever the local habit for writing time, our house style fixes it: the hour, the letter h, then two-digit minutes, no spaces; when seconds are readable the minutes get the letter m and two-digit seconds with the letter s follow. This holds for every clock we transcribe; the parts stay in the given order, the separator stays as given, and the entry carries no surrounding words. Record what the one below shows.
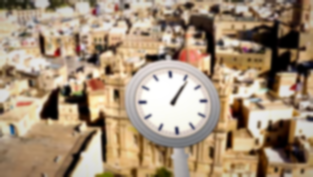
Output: 1h06
